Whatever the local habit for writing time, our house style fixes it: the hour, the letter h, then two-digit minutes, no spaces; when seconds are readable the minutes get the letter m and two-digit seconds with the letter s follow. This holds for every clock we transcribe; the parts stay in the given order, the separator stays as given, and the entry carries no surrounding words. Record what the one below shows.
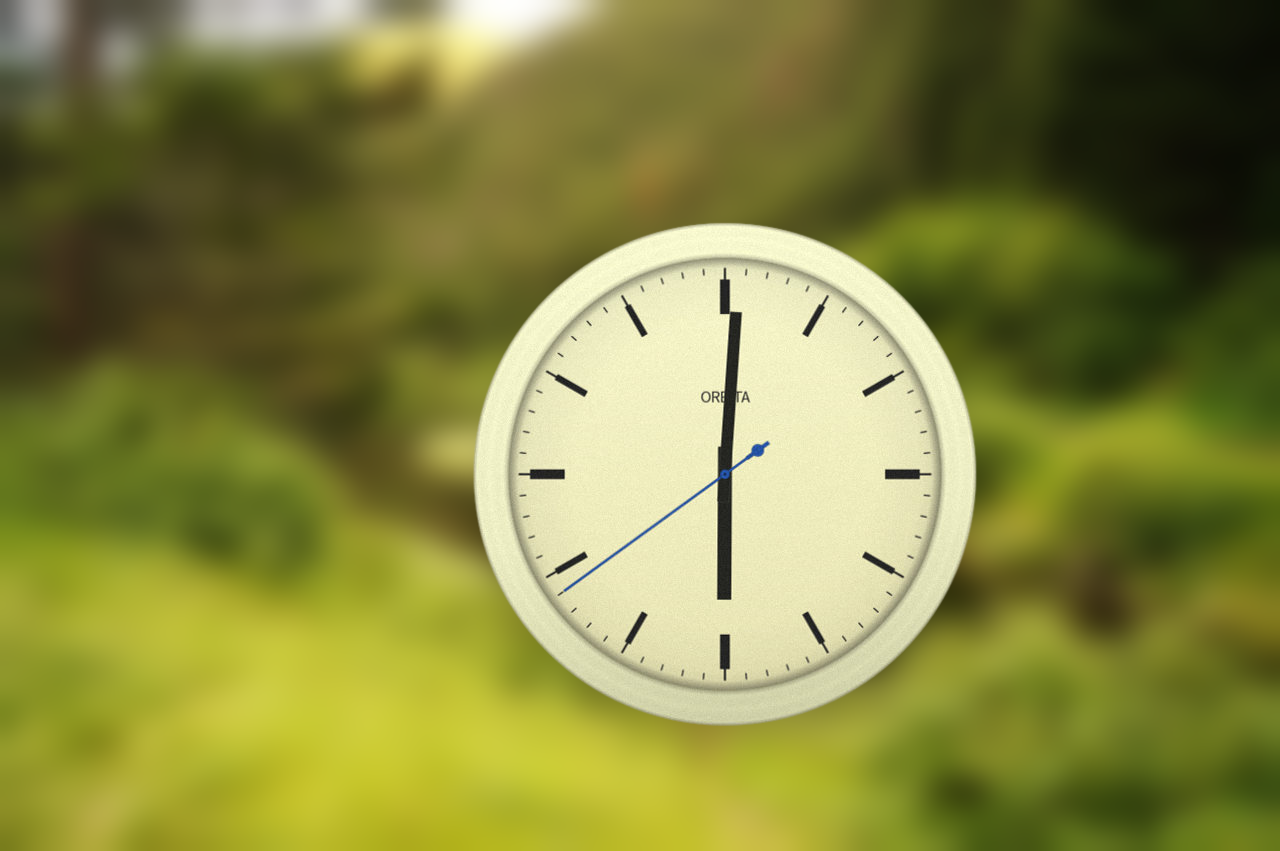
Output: 6h00m39s
